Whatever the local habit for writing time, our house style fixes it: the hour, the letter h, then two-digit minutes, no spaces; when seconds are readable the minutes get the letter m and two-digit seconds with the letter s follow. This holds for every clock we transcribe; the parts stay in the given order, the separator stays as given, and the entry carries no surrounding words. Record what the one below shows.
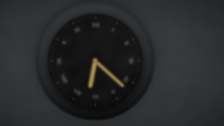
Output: 6h22
